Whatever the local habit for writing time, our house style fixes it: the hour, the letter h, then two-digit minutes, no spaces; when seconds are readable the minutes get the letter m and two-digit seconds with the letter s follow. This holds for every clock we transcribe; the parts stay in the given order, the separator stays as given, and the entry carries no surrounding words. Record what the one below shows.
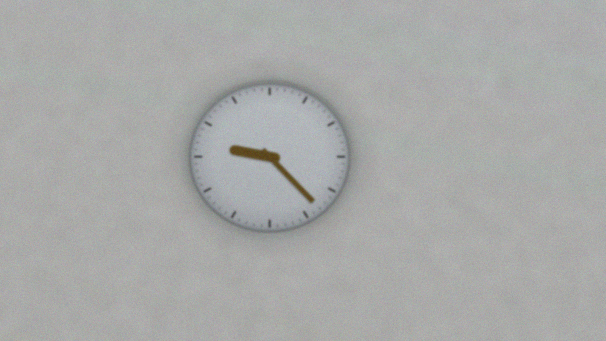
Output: 9h23
